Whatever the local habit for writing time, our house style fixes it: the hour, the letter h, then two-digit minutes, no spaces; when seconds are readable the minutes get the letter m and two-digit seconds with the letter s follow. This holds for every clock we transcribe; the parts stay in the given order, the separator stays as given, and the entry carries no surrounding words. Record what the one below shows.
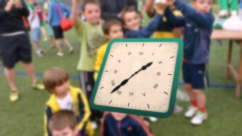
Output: 1h37
